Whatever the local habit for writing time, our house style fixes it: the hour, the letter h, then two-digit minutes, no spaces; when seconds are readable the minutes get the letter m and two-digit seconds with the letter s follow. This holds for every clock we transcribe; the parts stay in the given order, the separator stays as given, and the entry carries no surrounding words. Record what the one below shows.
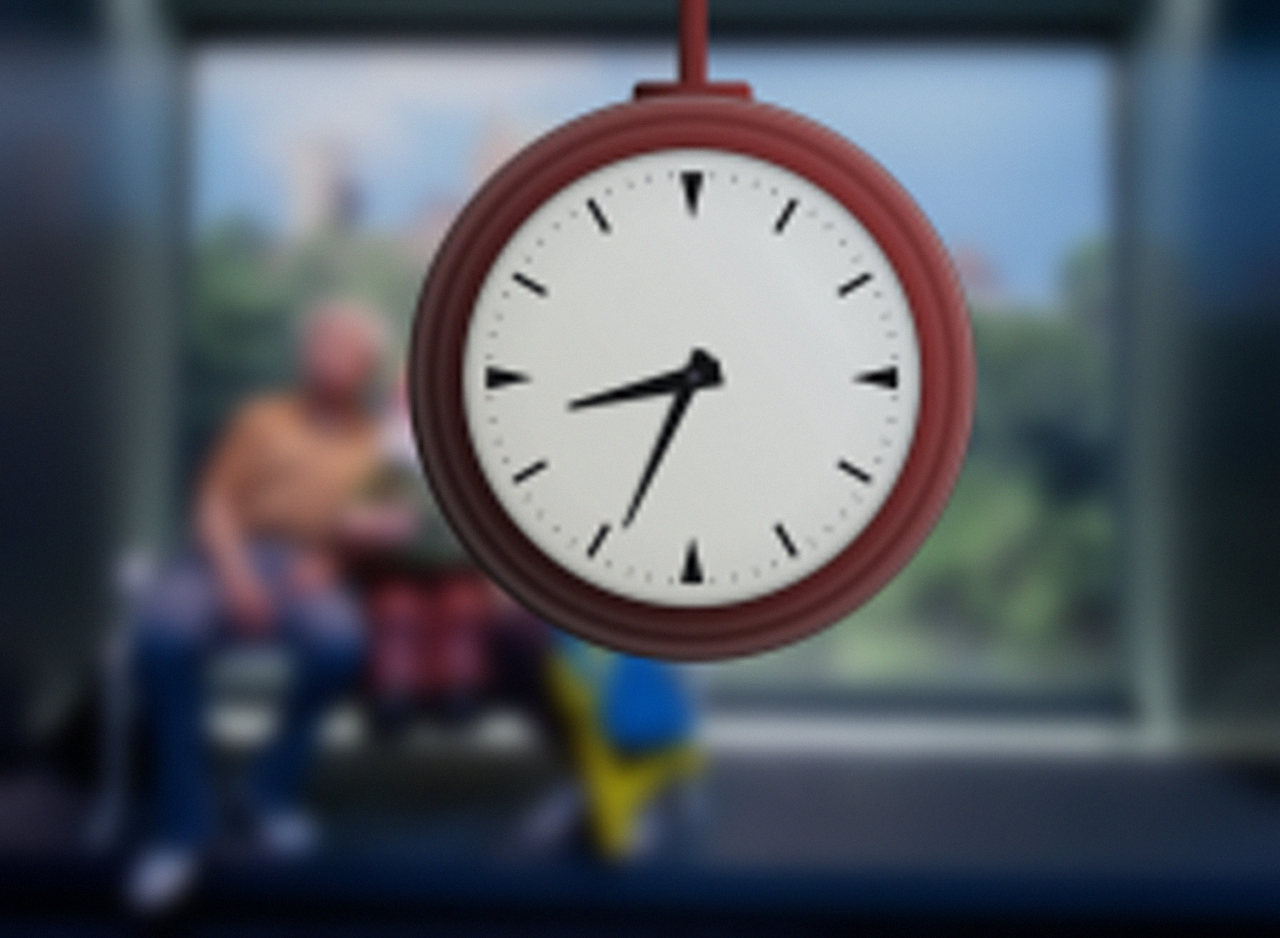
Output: 8h34
